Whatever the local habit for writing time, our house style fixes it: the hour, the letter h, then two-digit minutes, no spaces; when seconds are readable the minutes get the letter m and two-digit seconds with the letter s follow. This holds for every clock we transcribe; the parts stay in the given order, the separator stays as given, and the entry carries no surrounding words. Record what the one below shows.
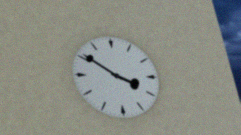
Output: 3h51
